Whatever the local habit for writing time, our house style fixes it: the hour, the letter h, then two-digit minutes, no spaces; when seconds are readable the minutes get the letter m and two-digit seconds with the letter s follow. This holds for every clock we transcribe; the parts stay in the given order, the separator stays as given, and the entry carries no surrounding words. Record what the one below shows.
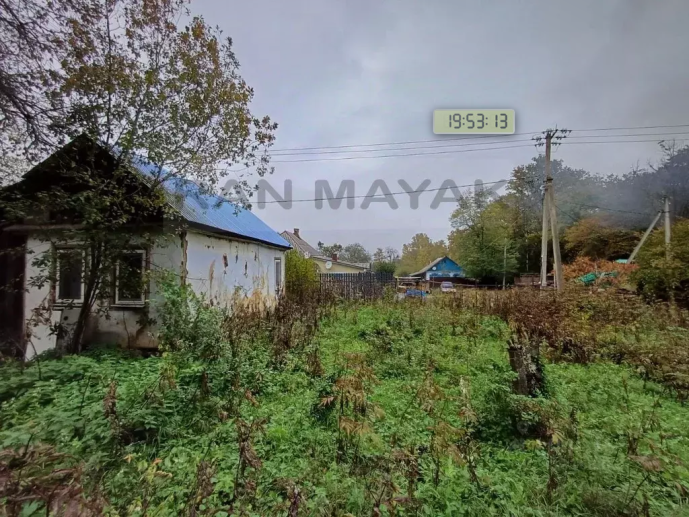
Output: 19h53m13s
